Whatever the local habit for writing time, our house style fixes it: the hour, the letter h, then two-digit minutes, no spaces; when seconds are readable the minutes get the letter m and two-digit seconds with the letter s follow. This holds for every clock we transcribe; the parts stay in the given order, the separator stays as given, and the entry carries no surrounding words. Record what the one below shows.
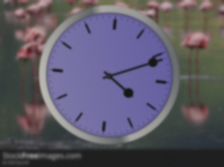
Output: 4h11
